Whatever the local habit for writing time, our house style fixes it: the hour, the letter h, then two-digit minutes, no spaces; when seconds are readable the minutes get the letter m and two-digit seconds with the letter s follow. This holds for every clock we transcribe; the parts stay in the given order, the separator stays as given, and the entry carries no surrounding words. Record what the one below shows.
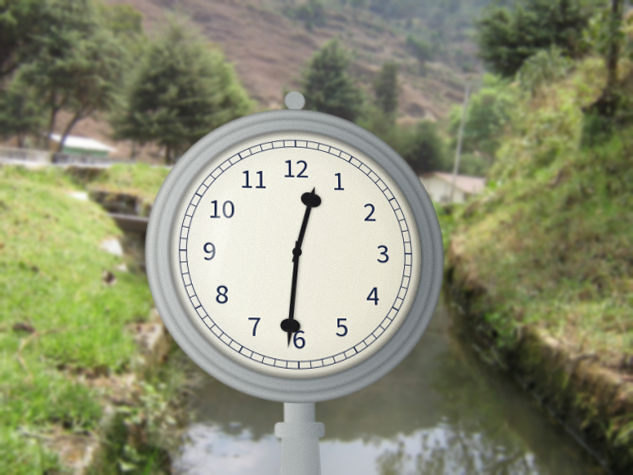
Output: 12h31
